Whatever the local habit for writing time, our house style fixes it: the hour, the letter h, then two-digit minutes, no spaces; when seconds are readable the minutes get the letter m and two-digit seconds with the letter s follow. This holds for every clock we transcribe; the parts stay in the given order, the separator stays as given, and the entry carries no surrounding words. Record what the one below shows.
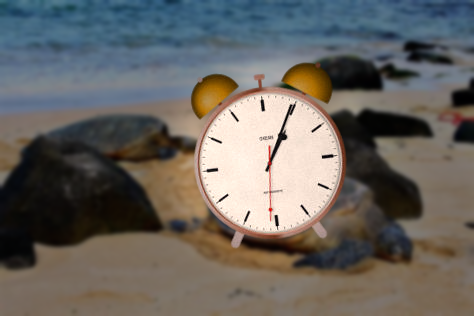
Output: 1h04m31s
